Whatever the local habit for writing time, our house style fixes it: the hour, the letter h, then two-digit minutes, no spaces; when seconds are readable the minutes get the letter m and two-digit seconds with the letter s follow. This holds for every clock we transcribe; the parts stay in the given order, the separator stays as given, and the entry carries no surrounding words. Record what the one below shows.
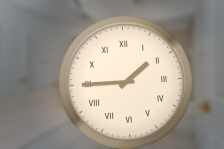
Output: 1h45
